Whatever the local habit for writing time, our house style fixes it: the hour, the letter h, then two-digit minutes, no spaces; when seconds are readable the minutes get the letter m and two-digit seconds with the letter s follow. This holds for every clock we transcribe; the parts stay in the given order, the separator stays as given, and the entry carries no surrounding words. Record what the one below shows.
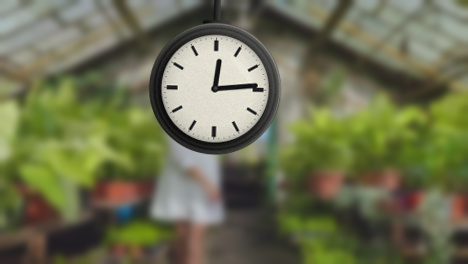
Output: 12h14
